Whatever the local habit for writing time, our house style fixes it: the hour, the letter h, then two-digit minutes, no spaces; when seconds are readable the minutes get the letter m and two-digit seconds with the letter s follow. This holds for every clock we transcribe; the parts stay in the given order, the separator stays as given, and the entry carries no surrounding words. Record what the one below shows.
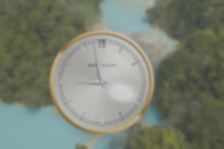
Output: 8h58
